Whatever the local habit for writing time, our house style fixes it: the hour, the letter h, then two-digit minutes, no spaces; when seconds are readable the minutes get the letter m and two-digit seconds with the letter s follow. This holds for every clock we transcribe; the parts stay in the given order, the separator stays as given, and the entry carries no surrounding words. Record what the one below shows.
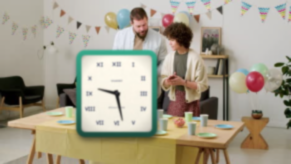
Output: 9h28
